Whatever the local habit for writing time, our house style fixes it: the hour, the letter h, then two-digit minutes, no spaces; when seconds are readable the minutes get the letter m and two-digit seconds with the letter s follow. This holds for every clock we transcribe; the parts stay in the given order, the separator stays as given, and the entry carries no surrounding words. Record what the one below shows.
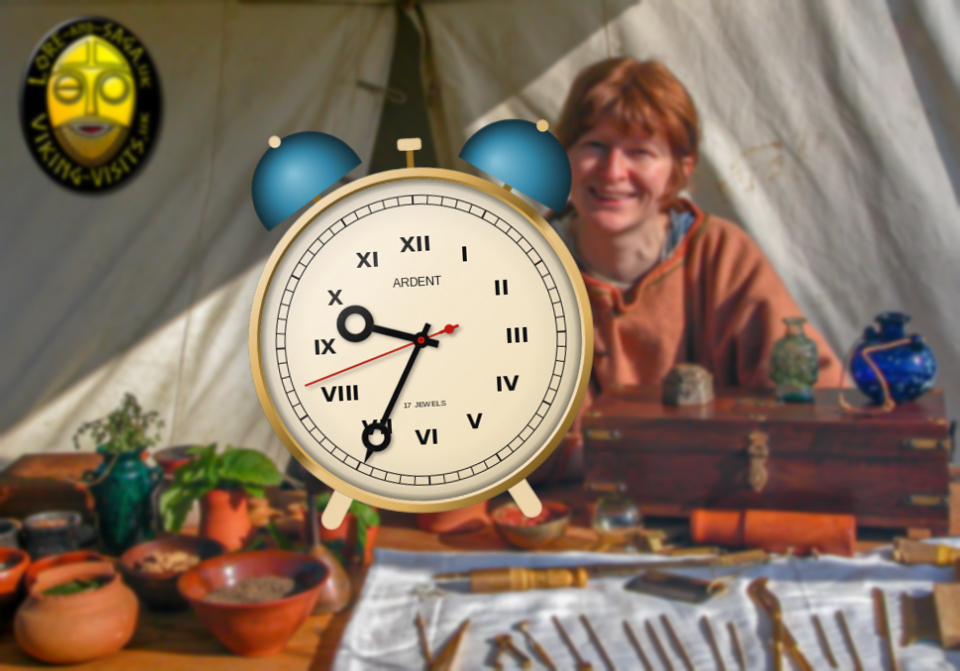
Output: 9h34m42s
